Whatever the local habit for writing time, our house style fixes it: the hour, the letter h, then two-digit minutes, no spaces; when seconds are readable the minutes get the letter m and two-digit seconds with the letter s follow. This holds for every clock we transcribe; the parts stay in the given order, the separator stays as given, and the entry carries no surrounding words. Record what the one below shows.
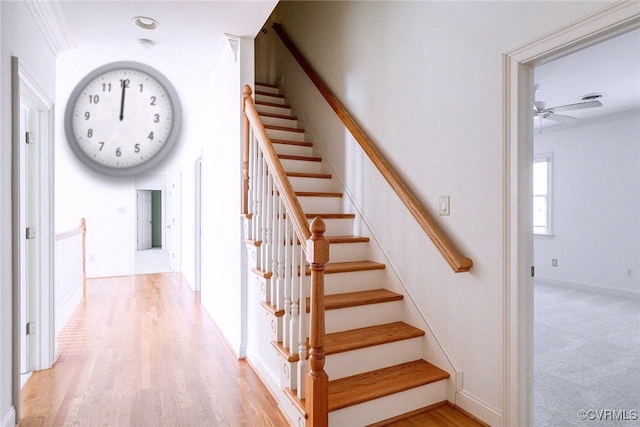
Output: 12h00
